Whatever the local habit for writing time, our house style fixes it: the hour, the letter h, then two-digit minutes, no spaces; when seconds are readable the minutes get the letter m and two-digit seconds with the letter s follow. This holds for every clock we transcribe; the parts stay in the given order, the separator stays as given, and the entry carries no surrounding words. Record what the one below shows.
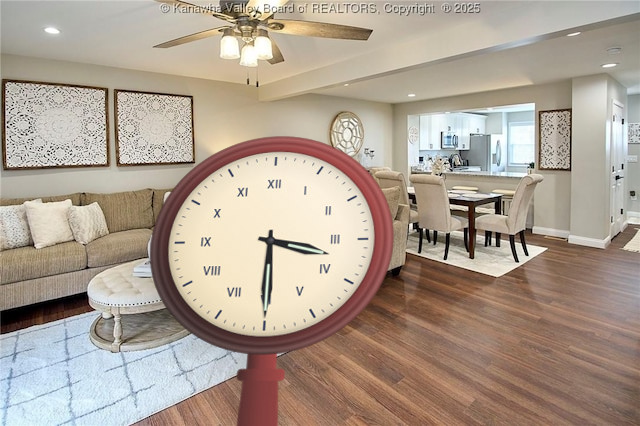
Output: 3h30
